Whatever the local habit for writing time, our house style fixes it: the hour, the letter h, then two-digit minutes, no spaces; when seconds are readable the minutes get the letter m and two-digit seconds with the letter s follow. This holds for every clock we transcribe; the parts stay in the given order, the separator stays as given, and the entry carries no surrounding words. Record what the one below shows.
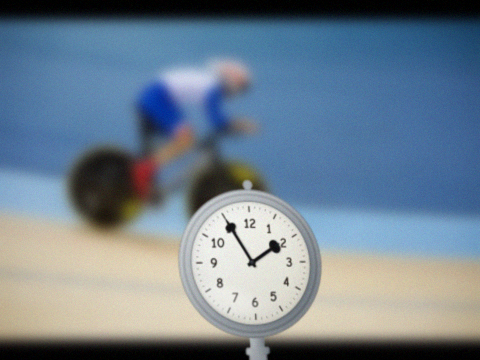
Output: 1h55
